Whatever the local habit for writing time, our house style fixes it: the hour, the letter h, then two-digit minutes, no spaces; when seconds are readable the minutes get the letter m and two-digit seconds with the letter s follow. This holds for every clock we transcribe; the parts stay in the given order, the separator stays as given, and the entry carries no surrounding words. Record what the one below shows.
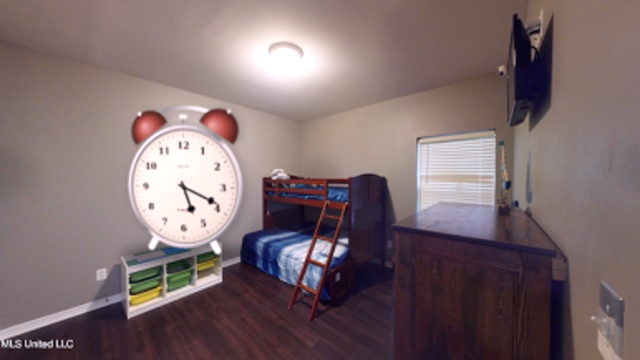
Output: 5h19
